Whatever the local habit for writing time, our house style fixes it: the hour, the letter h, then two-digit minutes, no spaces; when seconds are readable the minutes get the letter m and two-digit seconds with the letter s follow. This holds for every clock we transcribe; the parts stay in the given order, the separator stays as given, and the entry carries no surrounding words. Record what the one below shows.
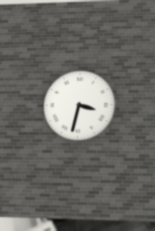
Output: 3h32
